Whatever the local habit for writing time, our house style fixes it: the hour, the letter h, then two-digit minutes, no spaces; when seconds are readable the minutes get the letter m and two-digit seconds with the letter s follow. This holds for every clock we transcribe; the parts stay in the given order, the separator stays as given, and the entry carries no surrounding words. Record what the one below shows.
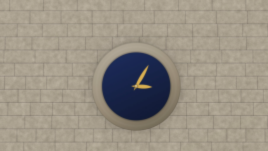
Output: 3h05
